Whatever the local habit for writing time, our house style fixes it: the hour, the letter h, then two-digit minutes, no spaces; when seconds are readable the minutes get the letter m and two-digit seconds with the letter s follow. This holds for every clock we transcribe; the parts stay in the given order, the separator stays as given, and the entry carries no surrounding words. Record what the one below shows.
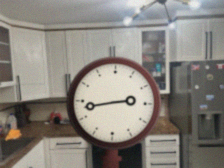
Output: 2h43
